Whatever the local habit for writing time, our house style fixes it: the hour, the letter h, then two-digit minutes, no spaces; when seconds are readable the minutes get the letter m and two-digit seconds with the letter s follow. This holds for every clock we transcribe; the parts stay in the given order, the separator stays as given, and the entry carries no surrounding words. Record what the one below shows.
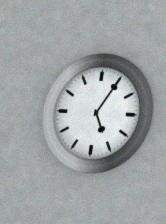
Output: 5h05
